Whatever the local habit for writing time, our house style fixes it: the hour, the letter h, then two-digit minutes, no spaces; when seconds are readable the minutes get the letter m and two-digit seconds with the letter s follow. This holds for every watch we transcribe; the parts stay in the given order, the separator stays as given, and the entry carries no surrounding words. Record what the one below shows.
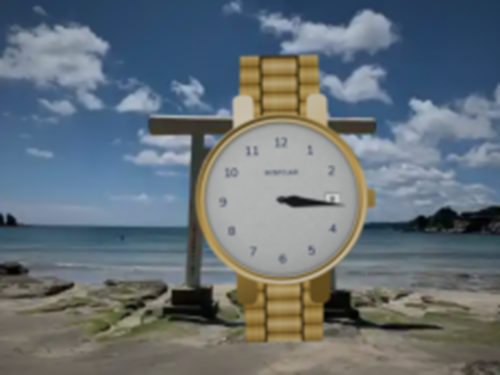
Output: 3h16
